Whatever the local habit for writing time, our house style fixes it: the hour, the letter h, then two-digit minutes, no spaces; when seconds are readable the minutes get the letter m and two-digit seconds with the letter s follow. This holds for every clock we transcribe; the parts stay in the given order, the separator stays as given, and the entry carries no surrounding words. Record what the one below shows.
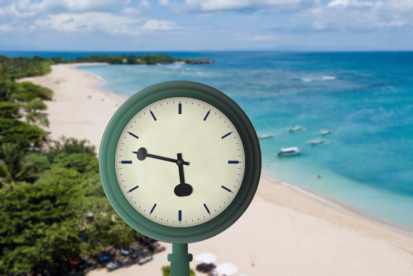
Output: 5h47
